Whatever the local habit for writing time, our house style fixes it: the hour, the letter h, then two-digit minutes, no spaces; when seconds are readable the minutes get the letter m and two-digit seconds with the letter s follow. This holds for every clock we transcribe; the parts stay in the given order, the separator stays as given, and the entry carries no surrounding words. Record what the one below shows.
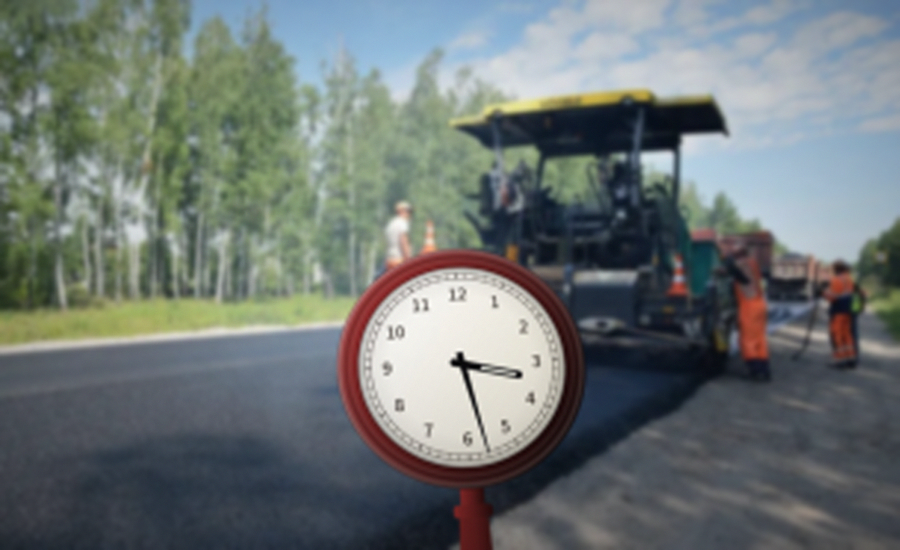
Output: 3h28
